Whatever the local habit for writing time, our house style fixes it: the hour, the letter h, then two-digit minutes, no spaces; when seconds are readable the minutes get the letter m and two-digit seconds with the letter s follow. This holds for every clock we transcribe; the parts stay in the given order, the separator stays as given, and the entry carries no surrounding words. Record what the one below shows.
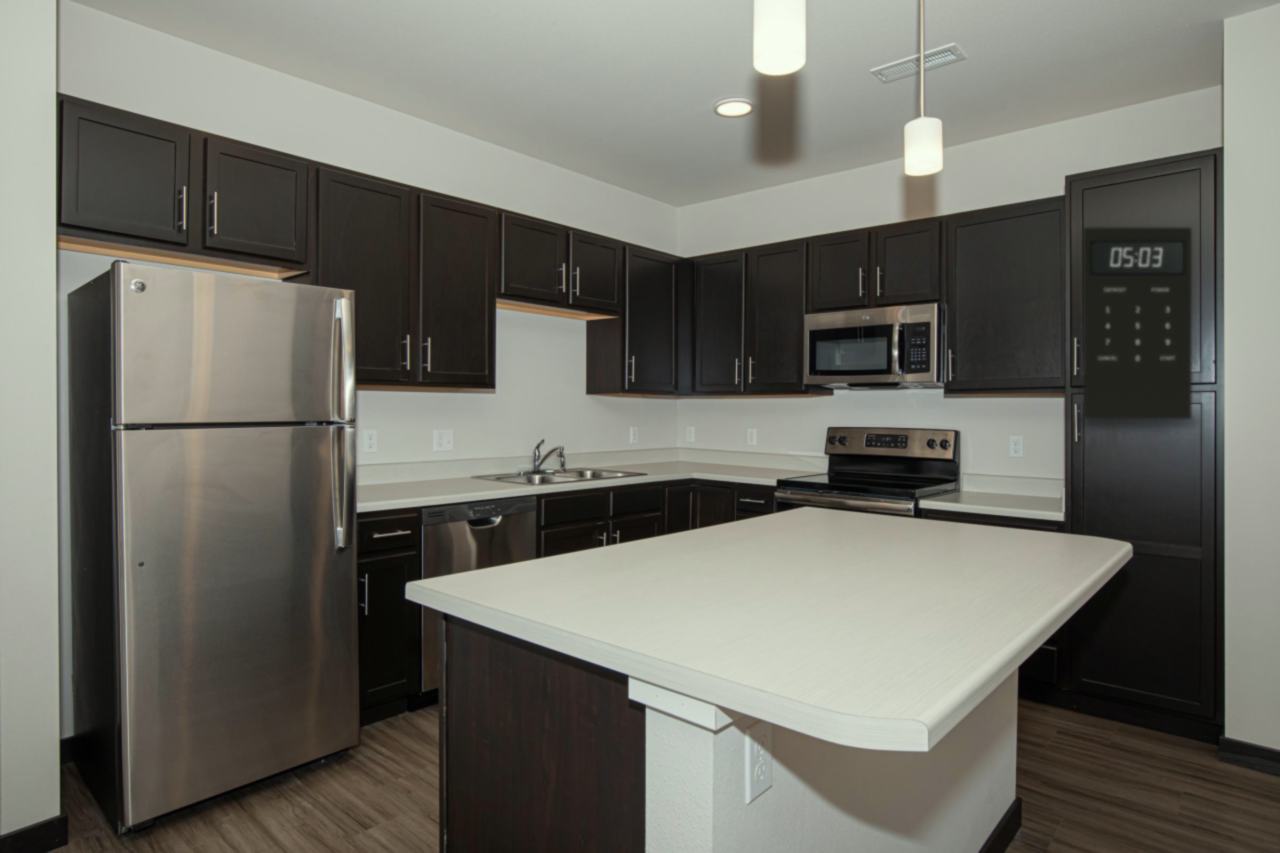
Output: 5h03
